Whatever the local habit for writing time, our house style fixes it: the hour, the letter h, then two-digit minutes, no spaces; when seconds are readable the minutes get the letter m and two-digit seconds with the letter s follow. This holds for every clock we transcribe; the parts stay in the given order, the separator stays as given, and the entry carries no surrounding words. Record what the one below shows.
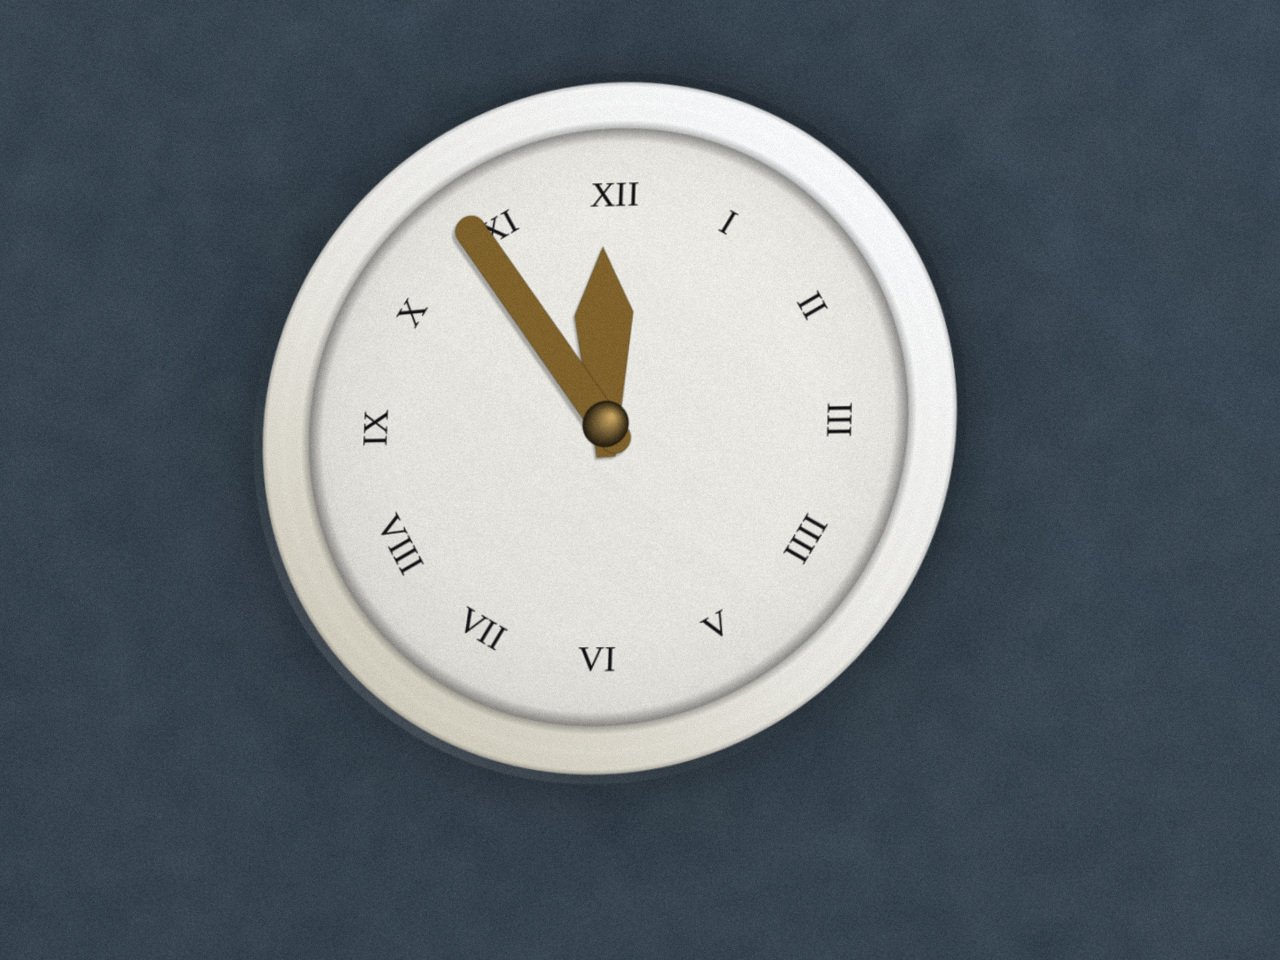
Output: 11h54
